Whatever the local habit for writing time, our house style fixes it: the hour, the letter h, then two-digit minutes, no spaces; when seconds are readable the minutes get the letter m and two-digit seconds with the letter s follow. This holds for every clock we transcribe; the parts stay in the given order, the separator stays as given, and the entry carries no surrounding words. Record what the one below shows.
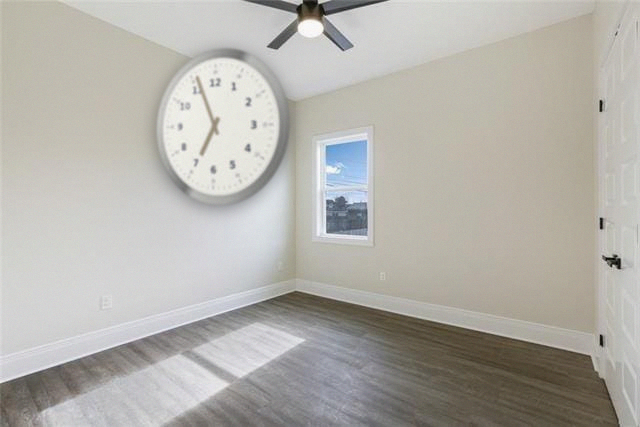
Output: 6h56
